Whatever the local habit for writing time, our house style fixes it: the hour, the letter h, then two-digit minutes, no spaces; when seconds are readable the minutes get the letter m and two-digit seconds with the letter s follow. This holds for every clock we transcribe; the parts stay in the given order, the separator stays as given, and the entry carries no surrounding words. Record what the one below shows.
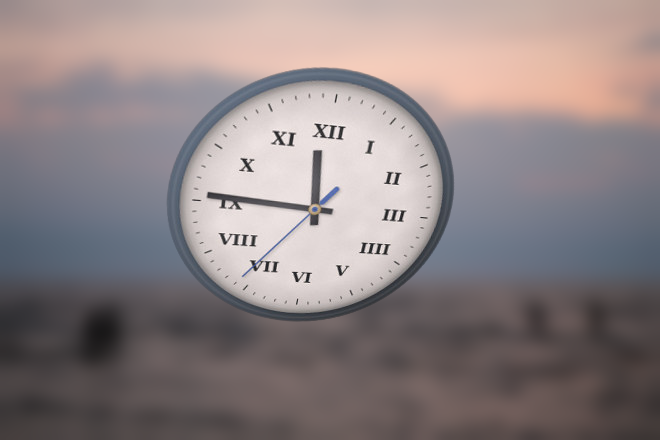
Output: 11h45m36s
